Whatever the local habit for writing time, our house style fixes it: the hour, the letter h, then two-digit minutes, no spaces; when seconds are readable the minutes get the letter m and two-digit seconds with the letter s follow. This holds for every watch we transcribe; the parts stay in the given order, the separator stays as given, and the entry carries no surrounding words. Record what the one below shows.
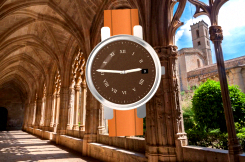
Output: 2h46
